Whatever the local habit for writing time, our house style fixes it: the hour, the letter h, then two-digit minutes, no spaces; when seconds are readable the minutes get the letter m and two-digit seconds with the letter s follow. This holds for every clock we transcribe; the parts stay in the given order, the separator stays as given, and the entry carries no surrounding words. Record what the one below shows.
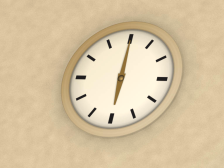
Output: 6h00
